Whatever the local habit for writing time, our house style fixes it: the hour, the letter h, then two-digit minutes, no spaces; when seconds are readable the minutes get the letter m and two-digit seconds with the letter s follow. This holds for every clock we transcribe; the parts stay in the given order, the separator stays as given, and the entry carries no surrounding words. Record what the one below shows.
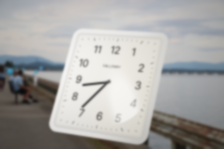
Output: 8h36
